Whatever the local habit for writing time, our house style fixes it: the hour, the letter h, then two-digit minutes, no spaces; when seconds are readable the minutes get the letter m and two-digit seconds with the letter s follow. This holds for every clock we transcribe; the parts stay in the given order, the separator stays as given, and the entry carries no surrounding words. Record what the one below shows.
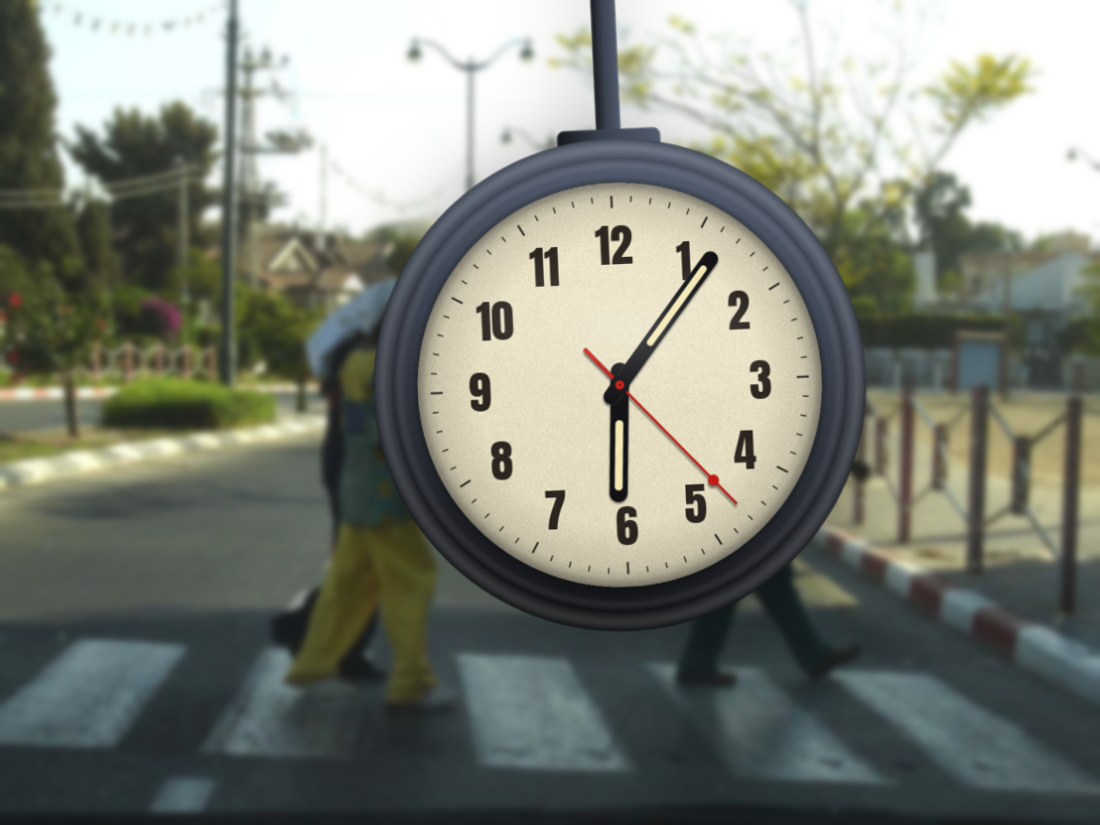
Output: 6h06m23s
